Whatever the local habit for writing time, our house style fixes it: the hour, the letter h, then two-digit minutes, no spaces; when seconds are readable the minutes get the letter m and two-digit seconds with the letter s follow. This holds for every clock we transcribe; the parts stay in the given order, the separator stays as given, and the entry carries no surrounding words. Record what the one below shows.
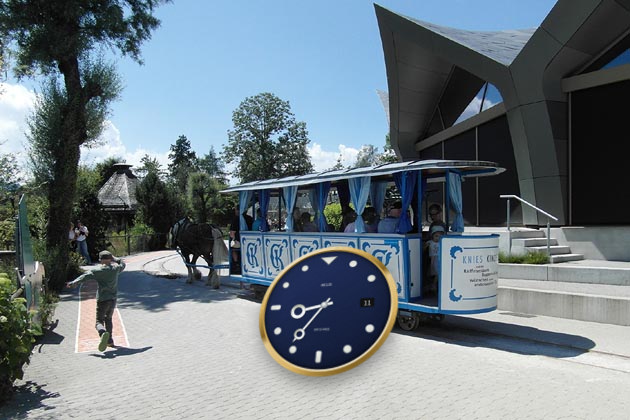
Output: 8h36
